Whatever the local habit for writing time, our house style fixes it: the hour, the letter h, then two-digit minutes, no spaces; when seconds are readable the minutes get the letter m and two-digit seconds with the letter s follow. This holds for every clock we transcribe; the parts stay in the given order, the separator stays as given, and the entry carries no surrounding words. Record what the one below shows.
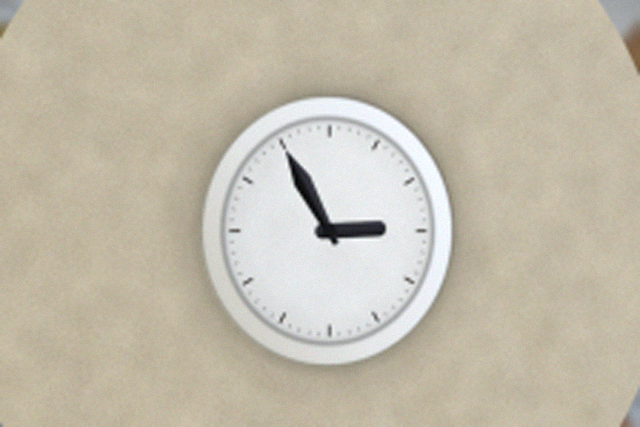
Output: 2h55
